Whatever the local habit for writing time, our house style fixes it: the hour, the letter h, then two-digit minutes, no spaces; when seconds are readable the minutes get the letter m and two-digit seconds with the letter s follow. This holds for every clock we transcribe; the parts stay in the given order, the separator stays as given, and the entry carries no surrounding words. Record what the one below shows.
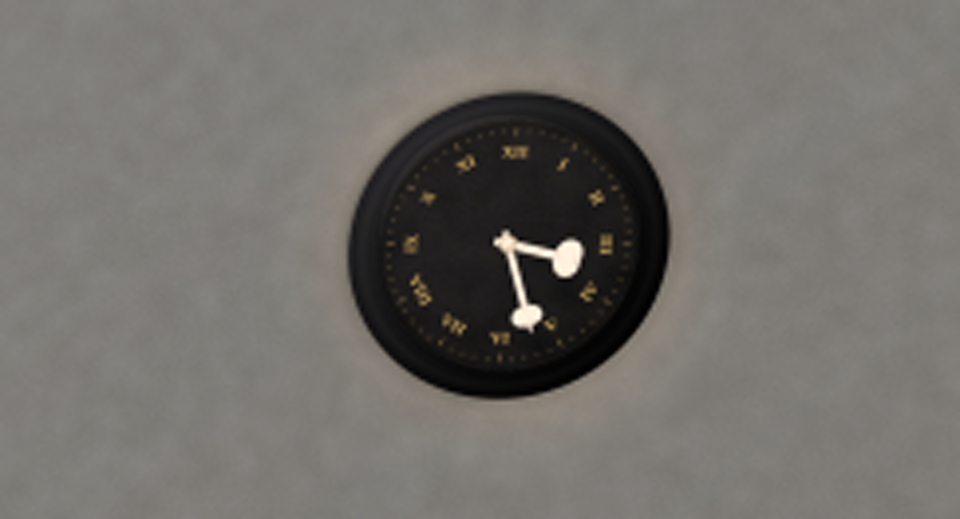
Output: 3h27
